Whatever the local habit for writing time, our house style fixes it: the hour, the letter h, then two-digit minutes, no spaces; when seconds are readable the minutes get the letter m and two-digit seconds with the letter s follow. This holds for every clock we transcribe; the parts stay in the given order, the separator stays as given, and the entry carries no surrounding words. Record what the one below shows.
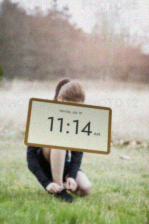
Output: 11h14
